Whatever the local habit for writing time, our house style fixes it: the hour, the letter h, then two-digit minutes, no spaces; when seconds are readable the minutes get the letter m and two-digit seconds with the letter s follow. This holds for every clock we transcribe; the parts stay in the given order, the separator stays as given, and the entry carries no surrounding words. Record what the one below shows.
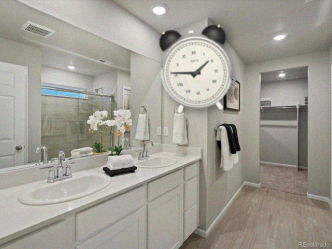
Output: 1h46
